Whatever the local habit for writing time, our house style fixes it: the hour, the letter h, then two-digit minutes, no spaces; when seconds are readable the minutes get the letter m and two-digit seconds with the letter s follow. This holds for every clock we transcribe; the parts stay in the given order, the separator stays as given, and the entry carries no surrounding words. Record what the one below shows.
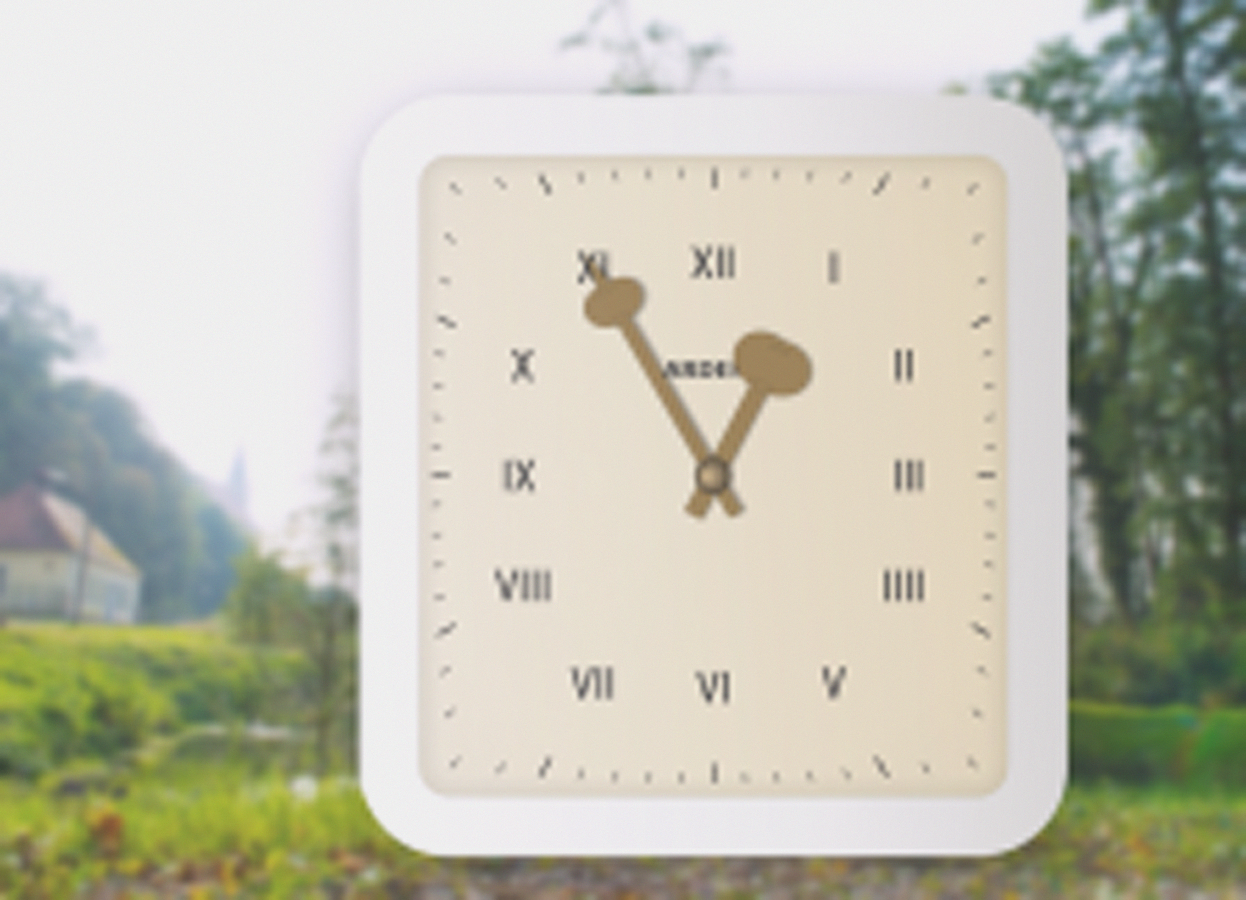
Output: 12h55
